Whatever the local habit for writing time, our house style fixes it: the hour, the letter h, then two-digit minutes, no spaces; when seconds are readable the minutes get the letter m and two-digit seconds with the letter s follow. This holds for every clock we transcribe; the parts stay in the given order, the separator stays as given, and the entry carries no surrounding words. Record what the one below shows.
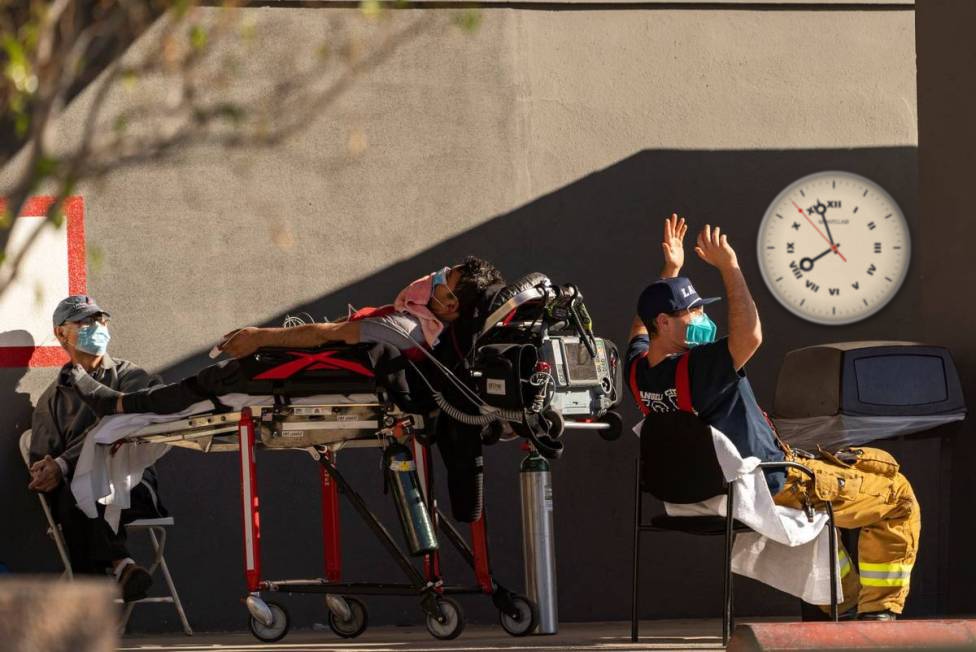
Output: 7h56m53s
